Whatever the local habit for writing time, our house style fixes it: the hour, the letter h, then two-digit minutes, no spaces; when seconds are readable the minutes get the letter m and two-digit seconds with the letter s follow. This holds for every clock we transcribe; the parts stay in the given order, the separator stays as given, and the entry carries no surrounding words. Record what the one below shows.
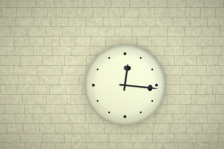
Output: 12h16
